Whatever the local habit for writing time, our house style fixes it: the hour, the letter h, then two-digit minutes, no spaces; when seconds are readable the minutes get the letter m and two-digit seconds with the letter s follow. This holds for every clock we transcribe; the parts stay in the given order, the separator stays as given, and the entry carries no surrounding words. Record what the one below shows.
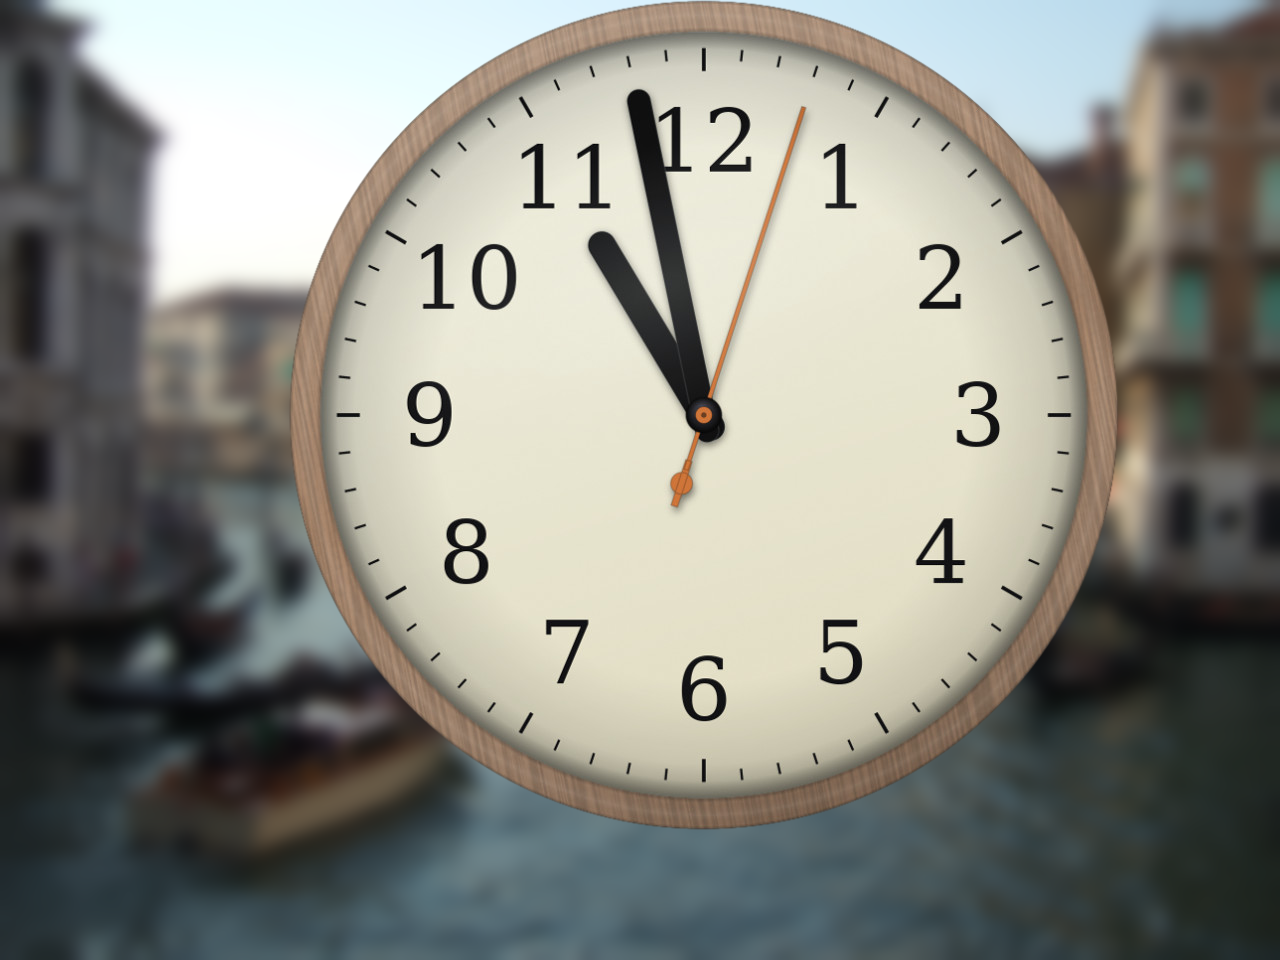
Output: 10h58m03s
